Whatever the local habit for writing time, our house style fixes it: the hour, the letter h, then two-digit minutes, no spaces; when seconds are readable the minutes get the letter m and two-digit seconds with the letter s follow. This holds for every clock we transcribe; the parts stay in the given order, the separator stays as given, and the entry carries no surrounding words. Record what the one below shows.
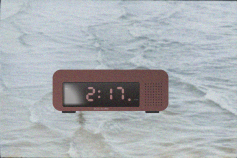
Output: 2h17
